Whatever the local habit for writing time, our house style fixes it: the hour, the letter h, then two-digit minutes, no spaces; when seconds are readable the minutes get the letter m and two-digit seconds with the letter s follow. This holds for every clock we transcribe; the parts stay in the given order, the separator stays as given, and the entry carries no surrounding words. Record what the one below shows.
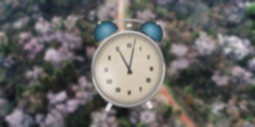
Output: 11h02
